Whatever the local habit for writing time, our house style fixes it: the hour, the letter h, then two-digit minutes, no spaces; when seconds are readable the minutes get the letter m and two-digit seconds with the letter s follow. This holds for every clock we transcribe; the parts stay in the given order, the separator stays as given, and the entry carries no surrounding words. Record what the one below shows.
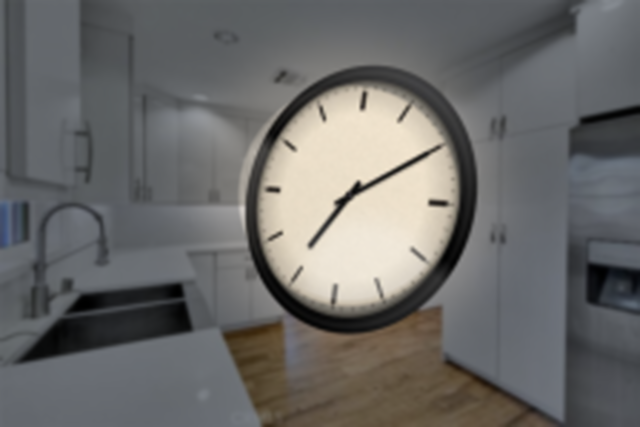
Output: 7h10
